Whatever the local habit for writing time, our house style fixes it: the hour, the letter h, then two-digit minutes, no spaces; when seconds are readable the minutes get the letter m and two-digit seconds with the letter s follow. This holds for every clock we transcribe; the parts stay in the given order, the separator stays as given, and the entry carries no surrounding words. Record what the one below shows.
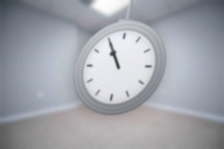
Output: 10h55
